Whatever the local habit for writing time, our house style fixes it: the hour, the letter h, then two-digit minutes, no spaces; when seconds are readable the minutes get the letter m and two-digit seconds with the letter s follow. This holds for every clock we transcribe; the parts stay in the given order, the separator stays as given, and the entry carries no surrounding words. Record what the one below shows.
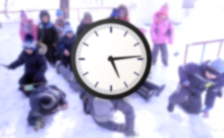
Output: 5h14
